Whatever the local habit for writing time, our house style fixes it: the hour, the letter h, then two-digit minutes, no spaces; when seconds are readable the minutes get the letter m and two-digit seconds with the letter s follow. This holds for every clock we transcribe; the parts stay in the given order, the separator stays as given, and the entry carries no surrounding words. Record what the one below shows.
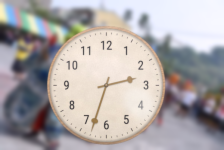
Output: 2h33
